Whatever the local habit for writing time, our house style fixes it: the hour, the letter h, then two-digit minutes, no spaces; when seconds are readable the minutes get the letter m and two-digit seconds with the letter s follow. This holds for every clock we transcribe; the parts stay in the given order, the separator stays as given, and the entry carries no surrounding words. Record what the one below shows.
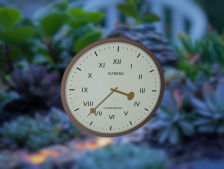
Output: 3h37
